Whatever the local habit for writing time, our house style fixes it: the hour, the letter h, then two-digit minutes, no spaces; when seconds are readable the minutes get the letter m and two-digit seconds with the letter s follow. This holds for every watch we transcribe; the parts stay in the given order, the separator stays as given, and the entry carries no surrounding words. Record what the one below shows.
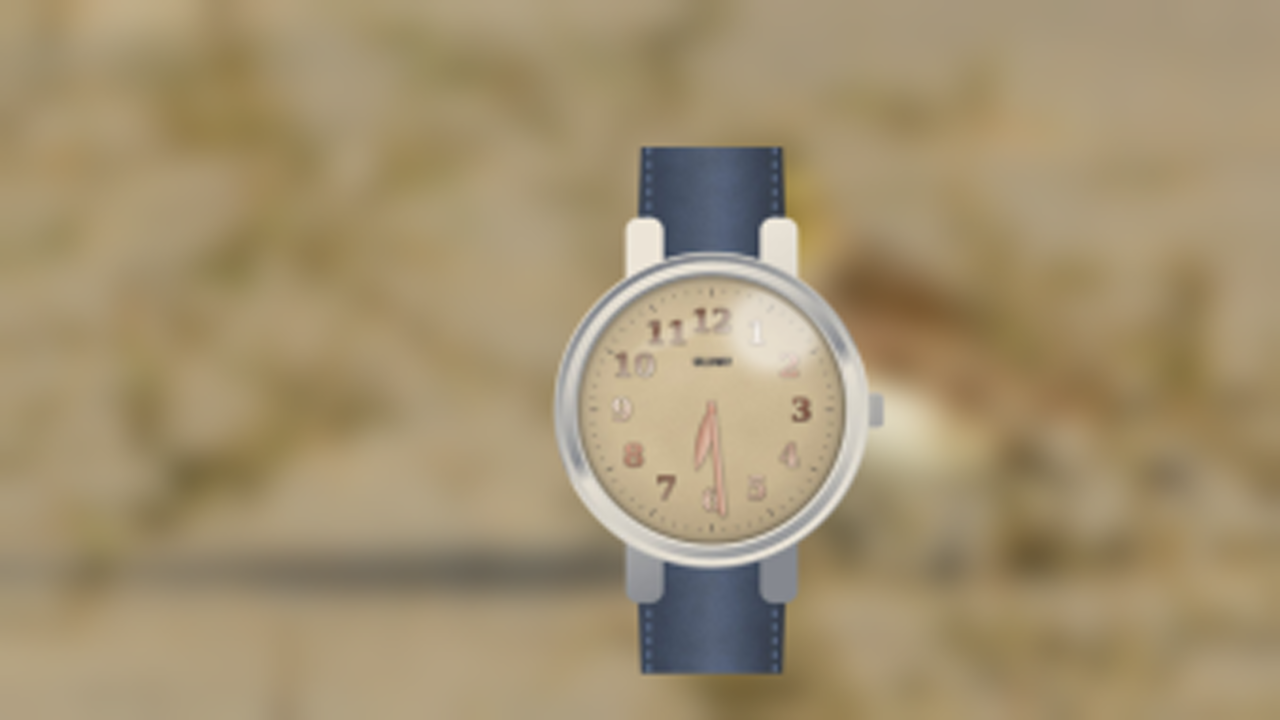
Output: 6h29
